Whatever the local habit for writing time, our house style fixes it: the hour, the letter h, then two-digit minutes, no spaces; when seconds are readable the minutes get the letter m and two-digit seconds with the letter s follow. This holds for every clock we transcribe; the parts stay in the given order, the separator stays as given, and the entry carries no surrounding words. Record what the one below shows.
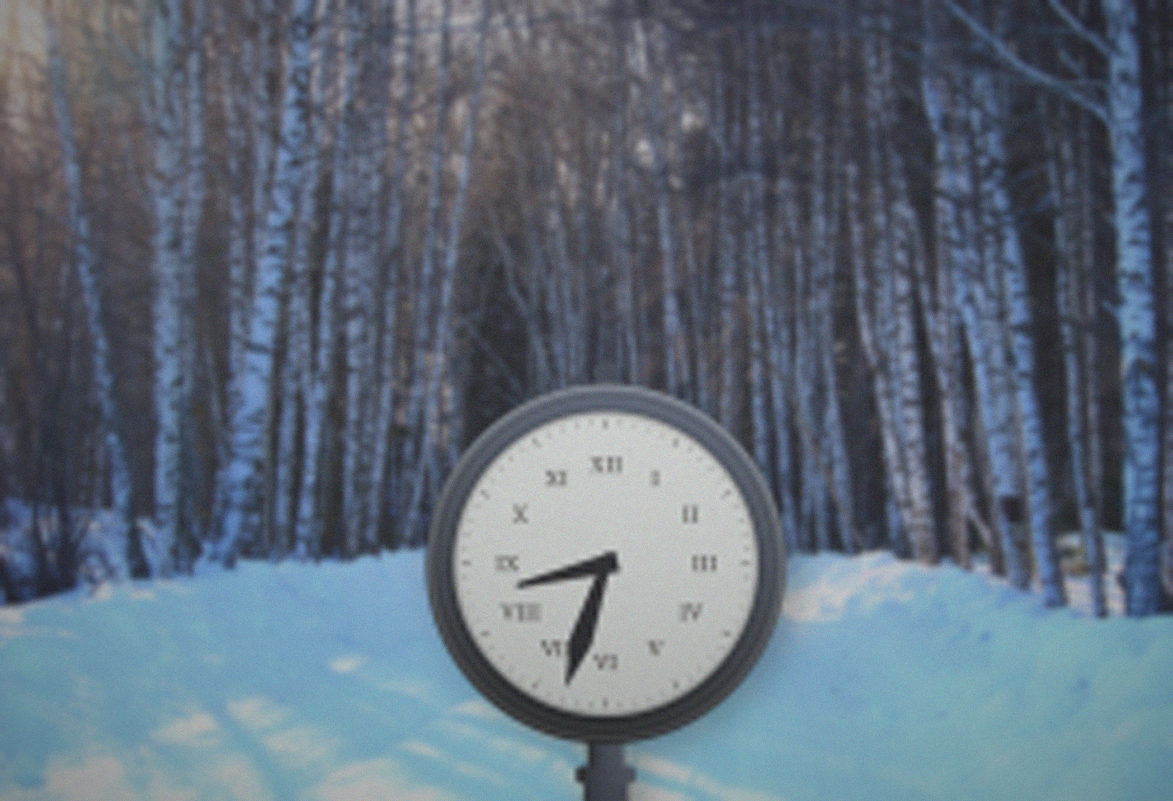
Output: 8h33
